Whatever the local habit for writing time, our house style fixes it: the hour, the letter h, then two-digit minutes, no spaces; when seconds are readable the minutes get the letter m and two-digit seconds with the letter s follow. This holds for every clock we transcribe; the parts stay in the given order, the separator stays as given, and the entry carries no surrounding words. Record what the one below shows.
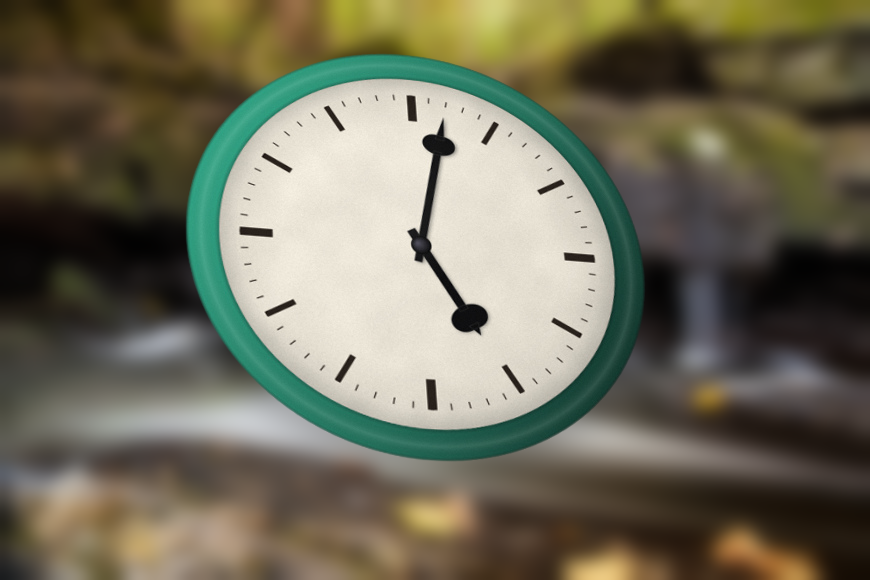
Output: 5h02
